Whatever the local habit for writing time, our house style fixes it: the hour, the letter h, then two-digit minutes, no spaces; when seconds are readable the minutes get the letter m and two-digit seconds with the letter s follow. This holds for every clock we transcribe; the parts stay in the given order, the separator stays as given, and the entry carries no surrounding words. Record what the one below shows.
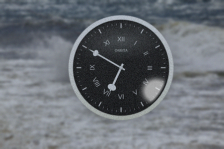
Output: 6h50
